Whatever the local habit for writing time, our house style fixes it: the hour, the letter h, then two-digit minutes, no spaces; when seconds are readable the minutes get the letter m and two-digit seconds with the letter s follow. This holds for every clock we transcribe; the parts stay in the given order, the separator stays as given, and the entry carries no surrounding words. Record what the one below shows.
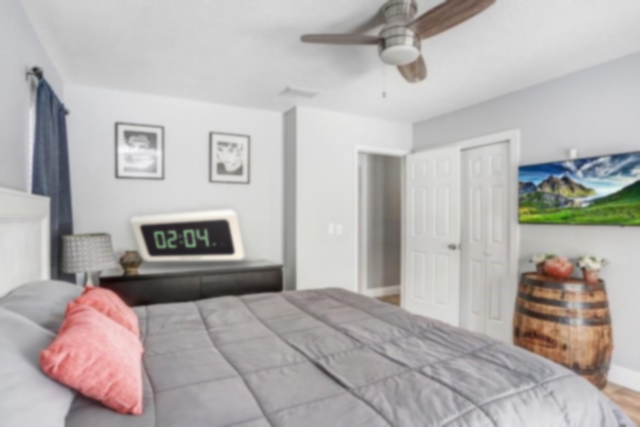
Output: 2h04
